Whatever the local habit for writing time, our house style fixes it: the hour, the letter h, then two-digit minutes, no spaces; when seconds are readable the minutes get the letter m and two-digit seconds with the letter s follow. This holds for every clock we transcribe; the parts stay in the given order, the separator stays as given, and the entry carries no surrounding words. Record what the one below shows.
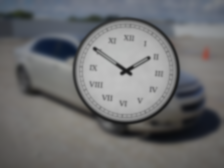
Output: 1h50
